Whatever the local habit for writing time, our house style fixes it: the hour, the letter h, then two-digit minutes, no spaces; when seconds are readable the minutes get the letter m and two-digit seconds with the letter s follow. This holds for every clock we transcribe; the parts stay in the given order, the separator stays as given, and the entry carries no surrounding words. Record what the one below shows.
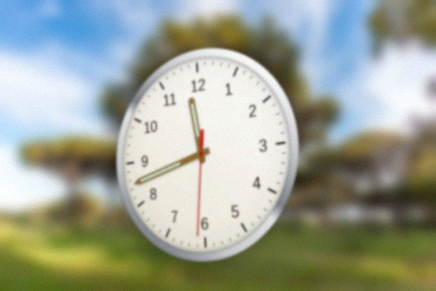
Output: 11h42m31s
